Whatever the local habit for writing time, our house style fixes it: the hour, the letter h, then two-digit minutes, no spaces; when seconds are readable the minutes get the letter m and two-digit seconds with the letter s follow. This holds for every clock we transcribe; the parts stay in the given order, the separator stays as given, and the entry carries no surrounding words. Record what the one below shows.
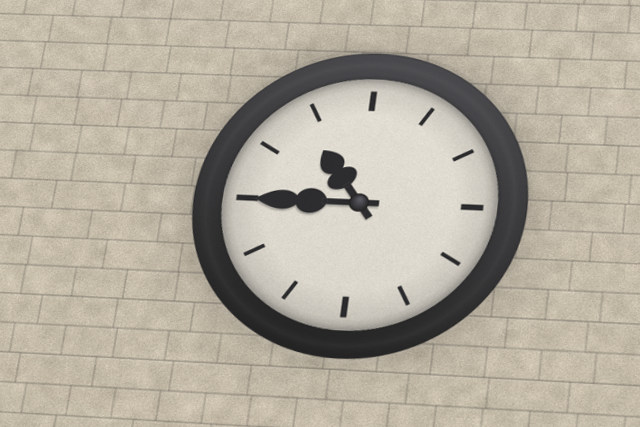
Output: 10h45
